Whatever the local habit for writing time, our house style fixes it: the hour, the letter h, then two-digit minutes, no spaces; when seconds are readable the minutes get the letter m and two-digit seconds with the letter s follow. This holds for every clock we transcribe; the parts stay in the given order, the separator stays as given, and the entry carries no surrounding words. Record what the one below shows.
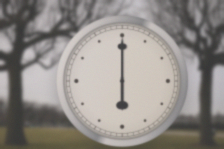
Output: 6h00
